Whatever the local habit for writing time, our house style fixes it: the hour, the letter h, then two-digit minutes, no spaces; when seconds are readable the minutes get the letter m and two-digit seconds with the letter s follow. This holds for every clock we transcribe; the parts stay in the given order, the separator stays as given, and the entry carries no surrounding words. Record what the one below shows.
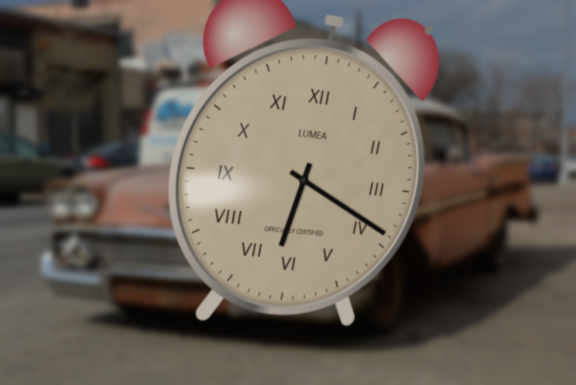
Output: 6h19
